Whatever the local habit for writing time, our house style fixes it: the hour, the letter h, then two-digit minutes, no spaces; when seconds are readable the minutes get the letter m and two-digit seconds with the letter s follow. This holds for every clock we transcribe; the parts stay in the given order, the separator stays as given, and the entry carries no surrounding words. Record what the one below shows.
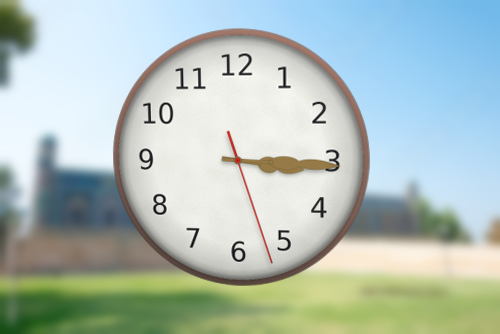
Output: 3h15m27s
